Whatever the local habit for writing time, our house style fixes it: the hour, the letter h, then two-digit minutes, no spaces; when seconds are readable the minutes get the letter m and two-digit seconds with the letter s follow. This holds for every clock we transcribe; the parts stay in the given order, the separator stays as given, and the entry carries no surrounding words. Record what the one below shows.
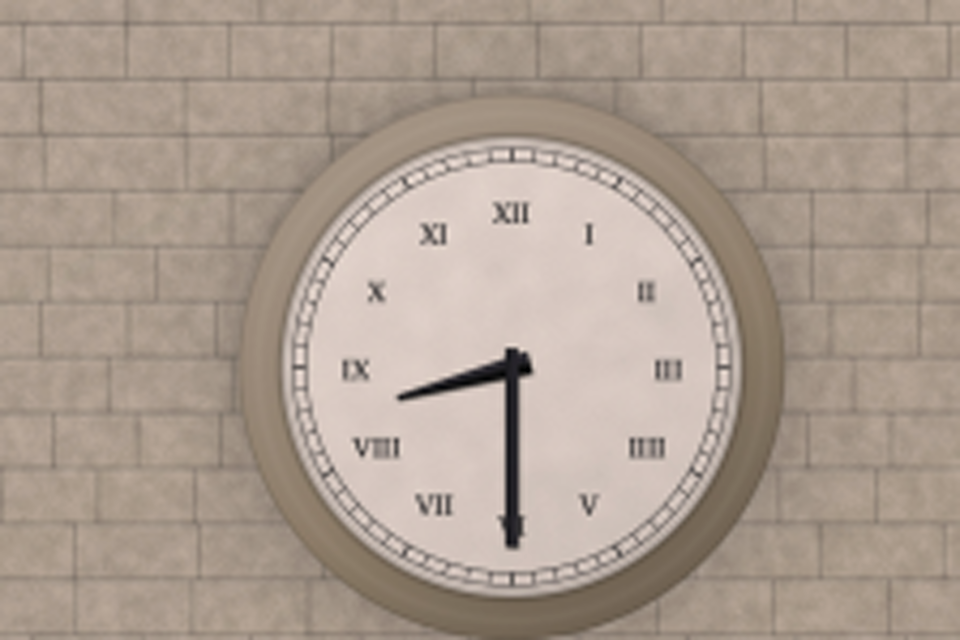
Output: 8h30
